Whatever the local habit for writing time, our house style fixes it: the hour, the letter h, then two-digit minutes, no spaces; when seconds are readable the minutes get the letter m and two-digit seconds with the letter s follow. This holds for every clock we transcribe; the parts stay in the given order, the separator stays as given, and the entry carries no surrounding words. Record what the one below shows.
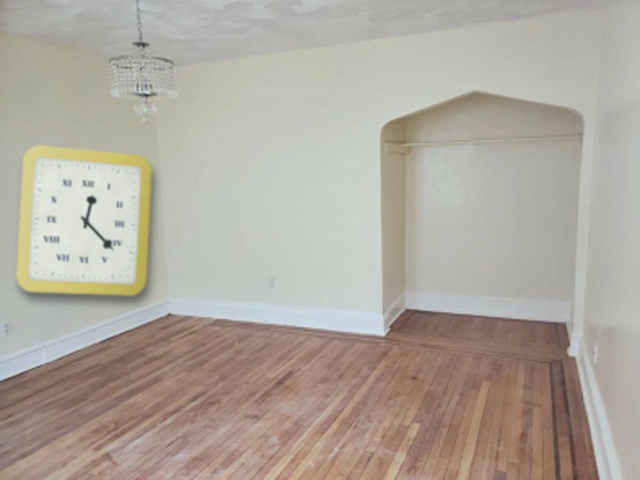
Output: 12h22
